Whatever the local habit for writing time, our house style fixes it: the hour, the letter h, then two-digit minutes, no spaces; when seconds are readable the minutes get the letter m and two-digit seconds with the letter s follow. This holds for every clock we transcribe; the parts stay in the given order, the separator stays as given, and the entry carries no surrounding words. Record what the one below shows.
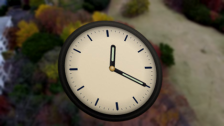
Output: 12h20
